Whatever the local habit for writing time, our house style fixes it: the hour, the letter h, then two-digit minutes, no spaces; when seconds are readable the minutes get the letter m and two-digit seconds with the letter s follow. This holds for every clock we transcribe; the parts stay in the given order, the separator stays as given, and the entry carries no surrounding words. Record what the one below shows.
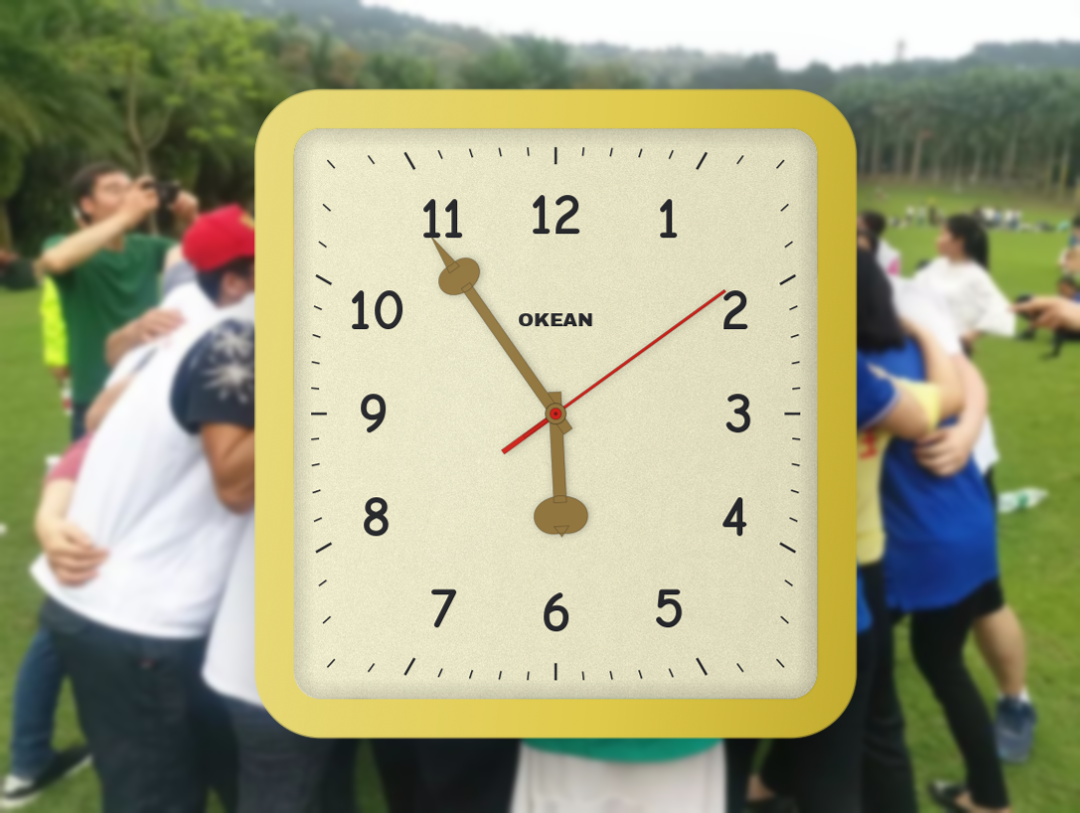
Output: 5h54m09s
